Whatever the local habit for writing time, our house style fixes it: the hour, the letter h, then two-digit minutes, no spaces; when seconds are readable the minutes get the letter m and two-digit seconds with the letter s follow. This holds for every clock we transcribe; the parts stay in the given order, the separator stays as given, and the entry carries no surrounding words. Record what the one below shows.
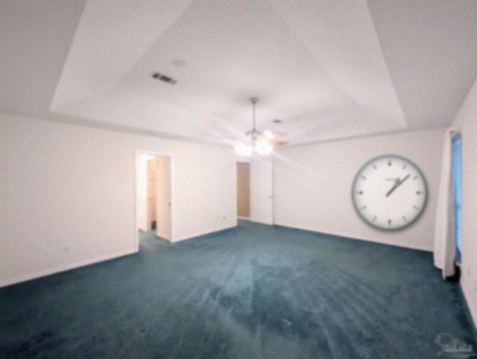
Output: 1h08
